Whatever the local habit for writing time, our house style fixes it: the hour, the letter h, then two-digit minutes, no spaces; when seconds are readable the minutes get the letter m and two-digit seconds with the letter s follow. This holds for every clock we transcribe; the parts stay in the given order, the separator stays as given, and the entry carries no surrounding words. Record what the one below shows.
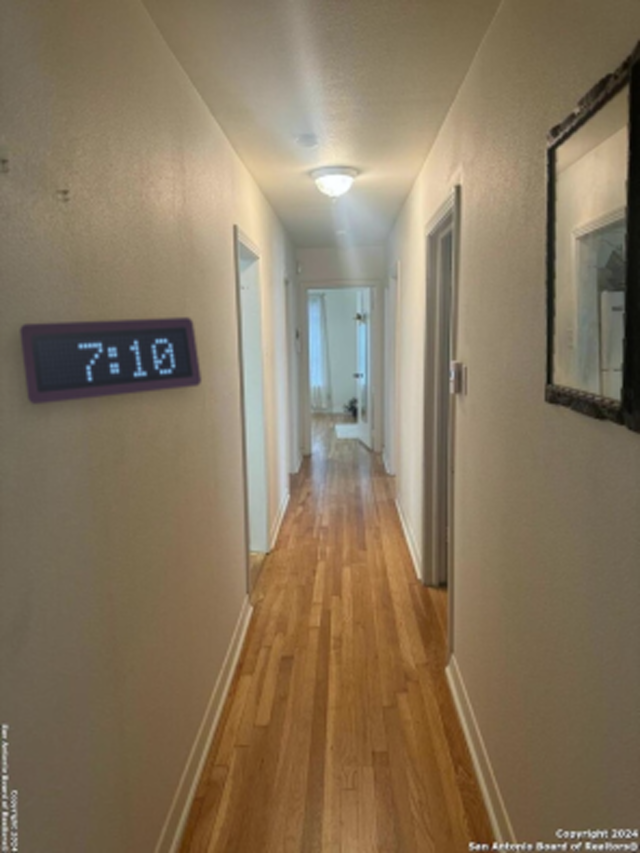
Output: 7h10
